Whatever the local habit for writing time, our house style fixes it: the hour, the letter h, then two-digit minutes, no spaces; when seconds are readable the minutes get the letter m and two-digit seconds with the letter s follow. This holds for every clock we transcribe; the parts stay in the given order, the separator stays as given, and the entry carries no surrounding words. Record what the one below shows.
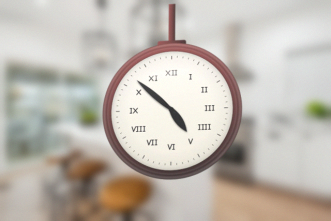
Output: 4h52
